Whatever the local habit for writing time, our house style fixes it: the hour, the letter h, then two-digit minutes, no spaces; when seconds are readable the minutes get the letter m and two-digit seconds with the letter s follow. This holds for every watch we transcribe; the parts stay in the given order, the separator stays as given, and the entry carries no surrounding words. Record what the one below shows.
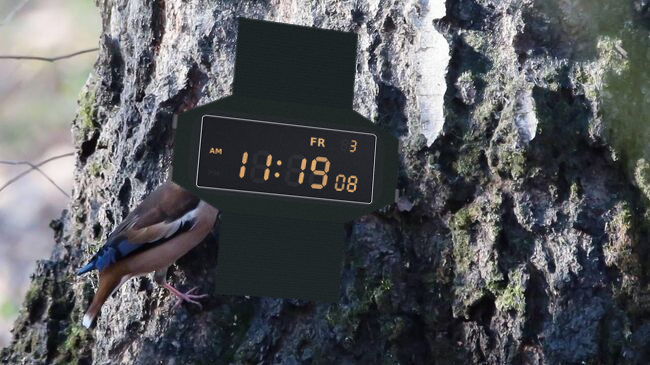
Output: 11h19m08s
